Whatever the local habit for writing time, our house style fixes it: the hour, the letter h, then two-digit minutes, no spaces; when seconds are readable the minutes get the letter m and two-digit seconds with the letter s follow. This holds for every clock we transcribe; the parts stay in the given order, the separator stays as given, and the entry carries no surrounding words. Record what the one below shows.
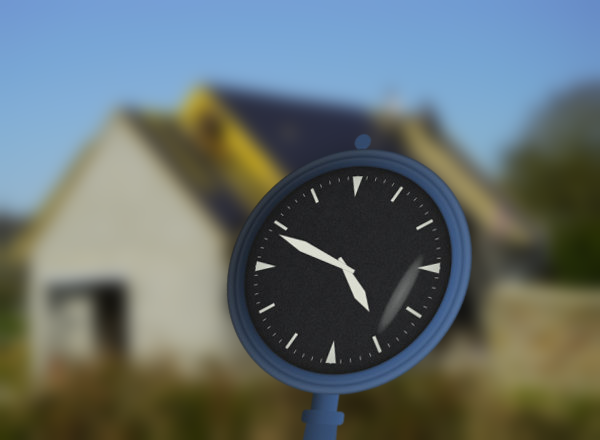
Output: 4h49
